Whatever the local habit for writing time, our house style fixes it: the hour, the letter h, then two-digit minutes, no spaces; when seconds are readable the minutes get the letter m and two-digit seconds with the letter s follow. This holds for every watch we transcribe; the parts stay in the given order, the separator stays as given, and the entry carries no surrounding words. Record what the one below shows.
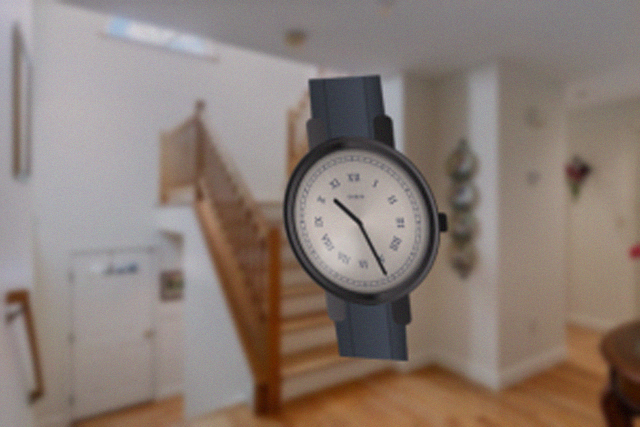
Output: 10h26
